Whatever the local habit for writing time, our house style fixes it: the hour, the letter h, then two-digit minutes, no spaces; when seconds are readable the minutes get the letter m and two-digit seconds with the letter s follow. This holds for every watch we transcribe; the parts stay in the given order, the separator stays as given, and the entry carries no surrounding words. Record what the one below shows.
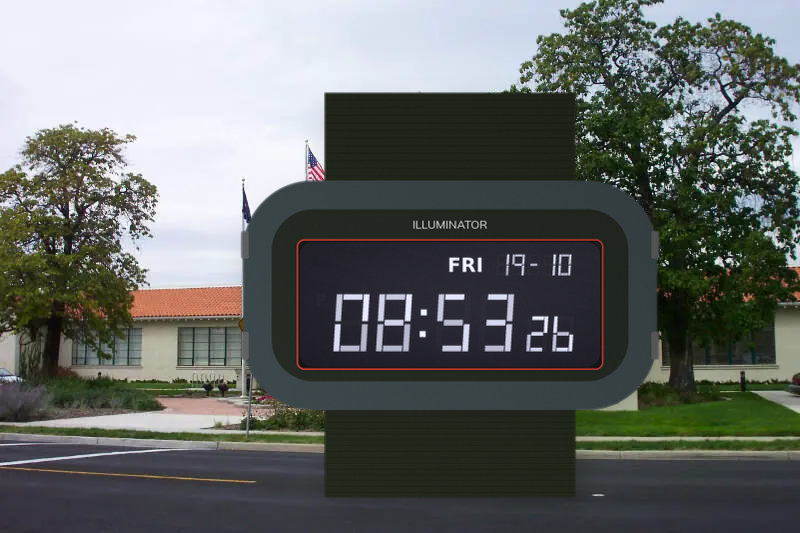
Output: 8h53m26s
